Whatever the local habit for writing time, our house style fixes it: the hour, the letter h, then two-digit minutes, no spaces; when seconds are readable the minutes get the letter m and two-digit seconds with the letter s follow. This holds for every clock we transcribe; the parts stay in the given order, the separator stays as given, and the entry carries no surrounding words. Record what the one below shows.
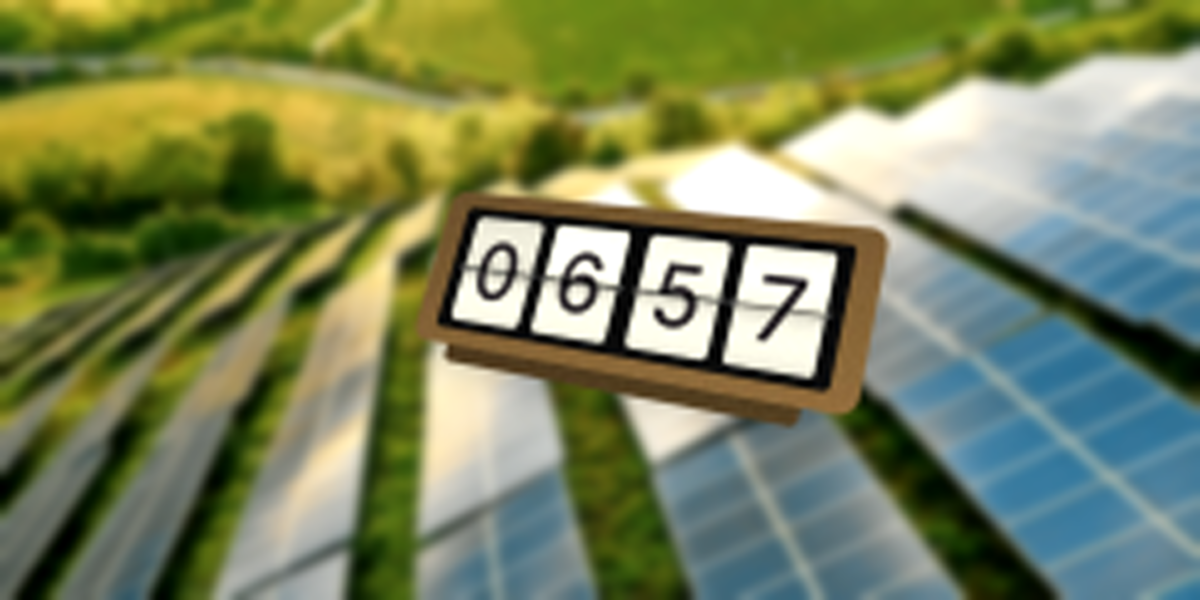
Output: 6h57
